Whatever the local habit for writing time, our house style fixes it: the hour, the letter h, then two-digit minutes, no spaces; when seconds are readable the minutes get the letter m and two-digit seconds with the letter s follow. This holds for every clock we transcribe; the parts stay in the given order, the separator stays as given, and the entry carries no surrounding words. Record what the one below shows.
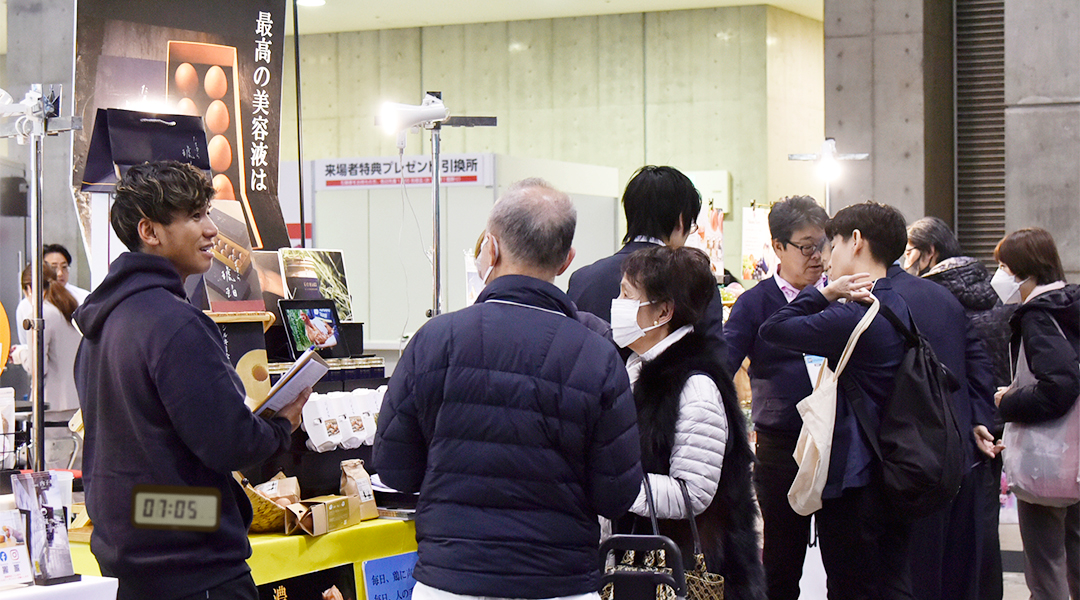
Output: 7h05
